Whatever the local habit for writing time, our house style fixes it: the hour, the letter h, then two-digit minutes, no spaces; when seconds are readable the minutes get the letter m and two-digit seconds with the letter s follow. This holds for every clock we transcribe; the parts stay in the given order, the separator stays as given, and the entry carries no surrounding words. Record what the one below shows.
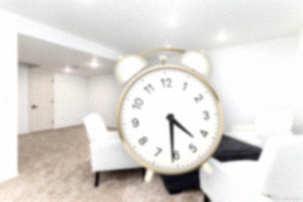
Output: 4h31
